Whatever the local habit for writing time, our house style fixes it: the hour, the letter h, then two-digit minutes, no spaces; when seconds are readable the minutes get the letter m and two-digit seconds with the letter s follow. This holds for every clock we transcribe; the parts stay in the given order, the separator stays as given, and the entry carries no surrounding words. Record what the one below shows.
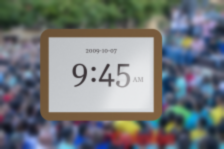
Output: 9h45
